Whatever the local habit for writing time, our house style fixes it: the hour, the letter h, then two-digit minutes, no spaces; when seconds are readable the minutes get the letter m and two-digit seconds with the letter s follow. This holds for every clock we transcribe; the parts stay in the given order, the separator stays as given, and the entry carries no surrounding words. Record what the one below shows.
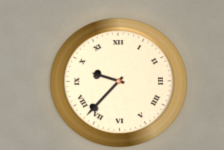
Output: 9h37
